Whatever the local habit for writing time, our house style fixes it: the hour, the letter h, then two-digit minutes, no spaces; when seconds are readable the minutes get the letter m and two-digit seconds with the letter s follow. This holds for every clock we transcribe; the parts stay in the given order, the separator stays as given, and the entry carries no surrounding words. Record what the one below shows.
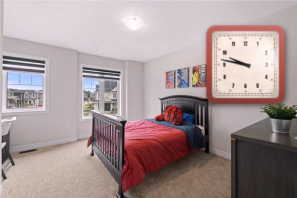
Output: 9h47
